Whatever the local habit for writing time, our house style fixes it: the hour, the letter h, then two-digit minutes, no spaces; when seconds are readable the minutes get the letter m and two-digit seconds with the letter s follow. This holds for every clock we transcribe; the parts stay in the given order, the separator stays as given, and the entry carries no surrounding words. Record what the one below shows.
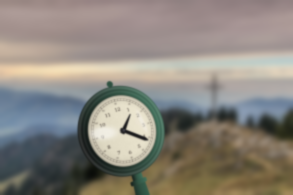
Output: 1h21
